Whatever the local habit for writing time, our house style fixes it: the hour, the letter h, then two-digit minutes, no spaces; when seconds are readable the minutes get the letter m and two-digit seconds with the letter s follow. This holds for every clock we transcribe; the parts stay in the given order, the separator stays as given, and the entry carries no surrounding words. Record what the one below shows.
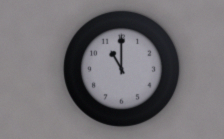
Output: 11h00
